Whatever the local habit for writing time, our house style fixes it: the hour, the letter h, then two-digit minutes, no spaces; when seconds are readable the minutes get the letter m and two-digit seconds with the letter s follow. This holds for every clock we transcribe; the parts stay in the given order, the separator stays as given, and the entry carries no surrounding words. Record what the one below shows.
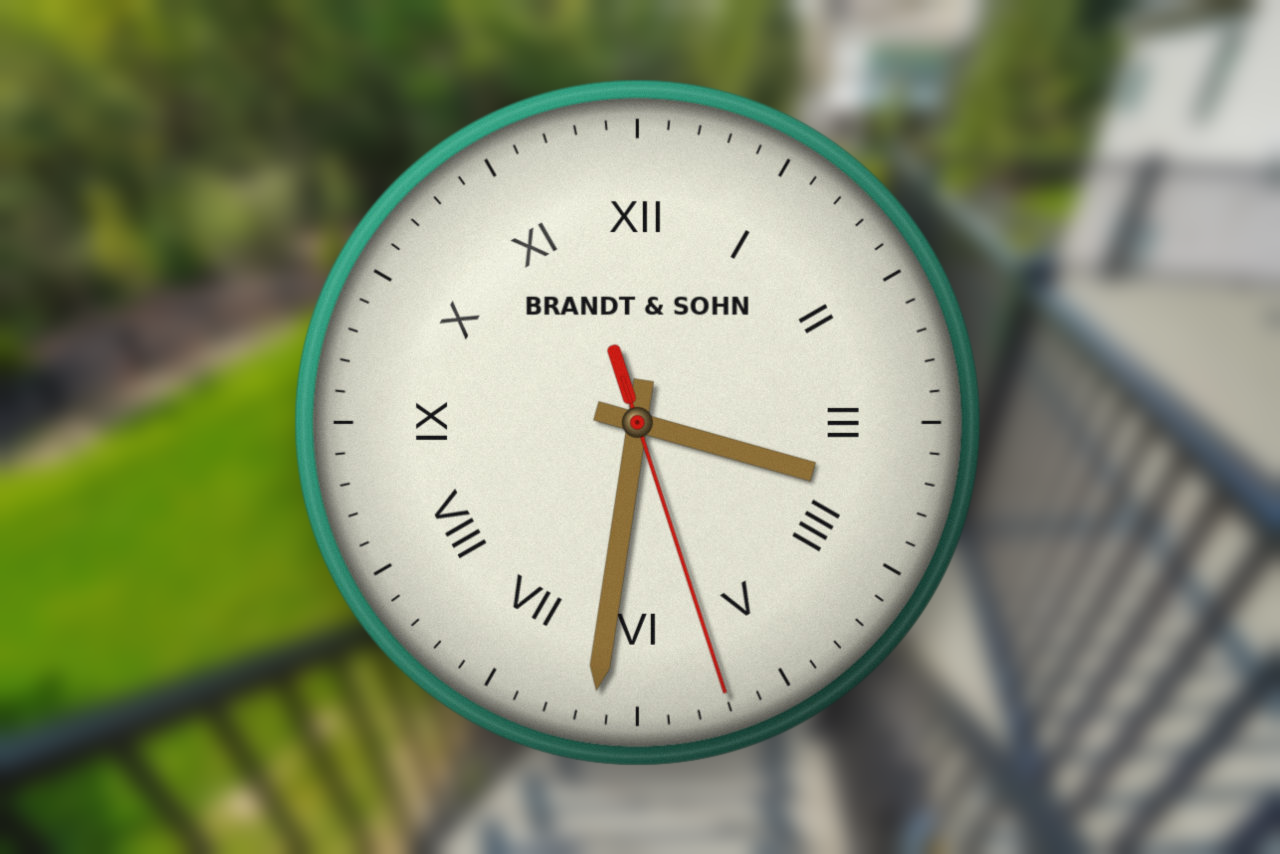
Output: 3h31m27s
